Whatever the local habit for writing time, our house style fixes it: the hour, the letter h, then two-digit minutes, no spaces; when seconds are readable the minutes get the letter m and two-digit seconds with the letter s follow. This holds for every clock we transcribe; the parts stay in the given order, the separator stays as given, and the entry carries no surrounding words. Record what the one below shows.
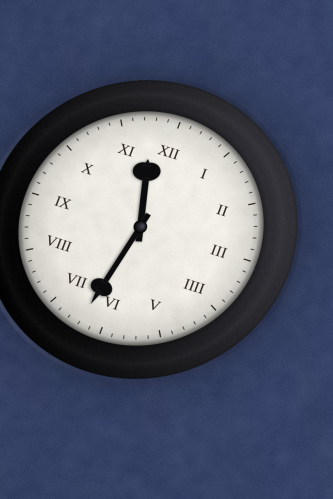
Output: 11h32
